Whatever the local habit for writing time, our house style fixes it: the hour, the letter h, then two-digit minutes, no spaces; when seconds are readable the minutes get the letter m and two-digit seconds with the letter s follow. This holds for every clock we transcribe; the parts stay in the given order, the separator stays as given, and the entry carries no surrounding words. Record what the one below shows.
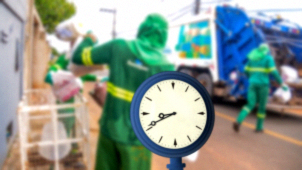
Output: 8h41
